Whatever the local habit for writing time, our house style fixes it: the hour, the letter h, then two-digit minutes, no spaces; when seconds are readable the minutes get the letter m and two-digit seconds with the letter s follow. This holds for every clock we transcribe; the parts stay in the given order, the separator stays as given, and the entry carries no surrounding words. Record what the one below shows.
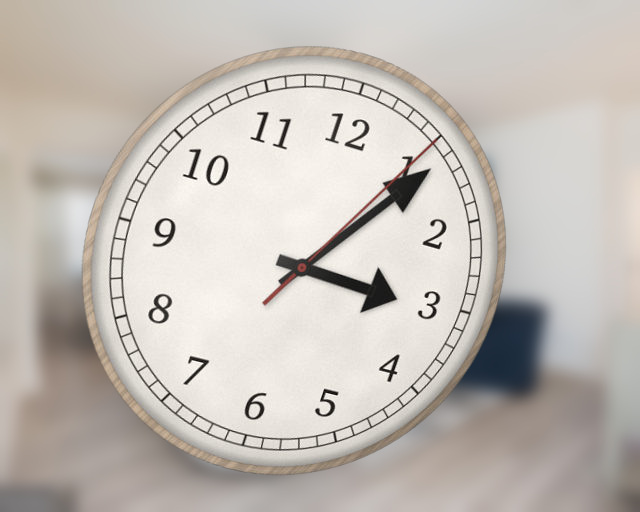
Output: 3h06m05s
